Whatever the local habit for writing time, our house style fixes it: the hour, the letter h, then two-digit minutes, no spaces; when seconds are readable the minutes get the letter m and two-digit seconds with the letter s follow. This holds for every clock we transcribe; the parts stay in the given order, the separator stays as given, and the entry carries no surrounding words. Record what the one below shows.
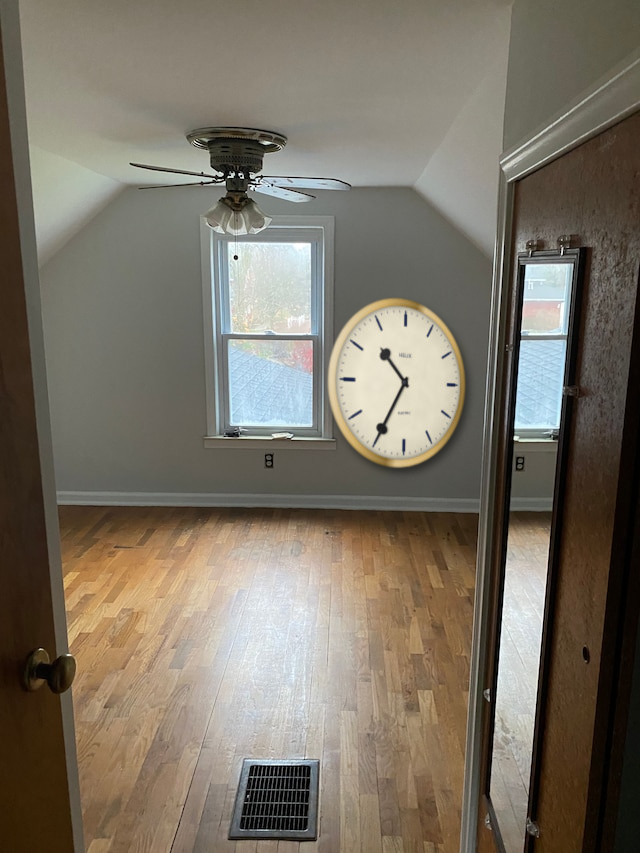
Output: 10h35
